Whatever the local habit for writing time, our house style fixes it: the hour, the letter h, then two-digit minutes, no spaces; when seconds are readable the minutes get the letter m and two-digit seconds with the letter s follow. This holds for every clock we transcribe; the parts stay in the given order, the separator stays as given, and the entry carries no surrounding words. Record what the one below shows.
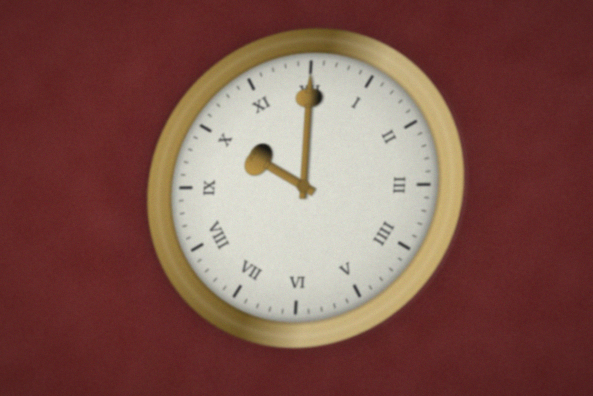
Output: 10h00
